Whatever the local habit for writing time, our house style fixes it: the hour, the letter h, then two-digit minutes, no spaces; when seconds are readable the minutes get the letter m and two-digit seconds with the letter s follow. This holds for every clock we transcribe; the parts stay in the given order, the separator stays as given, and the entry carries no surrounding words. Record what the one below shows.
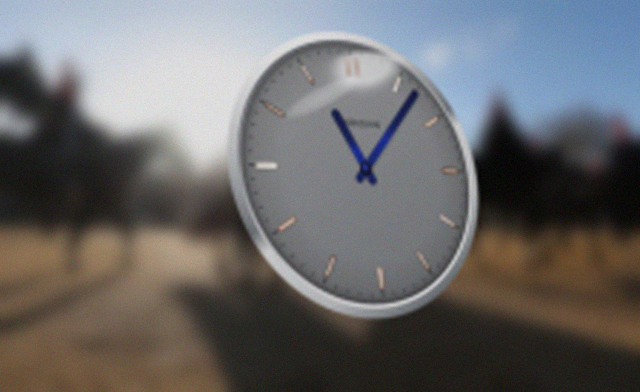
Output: 11h07
